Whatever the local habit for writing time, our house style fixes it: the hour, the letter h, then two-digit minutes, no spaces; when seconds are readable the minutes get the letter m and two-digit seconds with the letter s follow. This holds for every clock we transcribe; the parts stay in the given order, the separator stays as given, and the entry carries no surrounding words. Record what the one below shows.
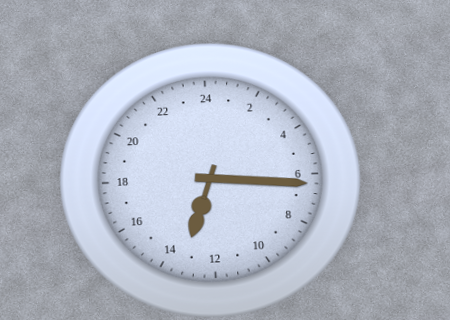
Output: 13h16
